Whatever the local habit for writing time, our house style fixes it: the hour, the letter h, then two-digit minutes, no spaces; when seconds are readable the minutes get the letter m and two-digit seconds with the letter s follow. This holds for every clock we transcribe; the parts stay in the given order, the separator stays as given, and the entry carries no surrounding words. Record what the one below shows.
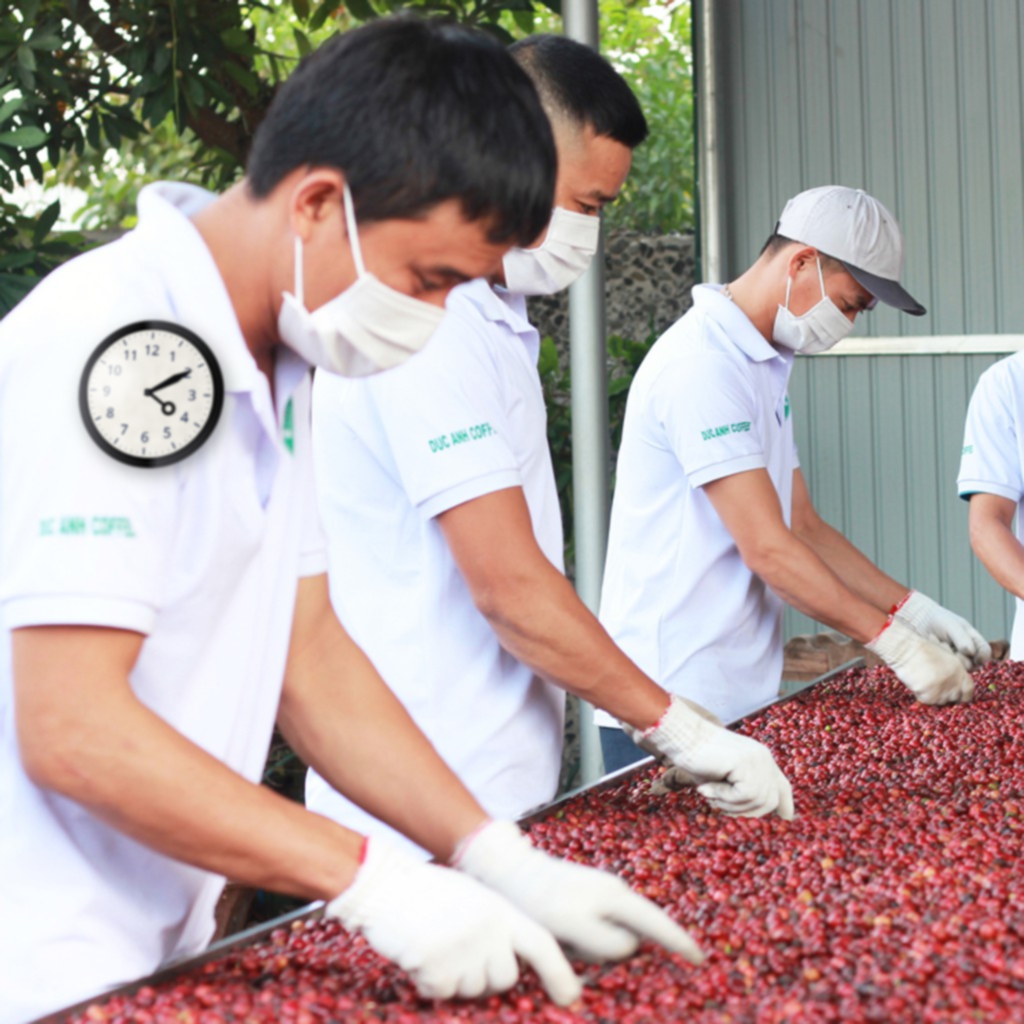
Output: 4h10
